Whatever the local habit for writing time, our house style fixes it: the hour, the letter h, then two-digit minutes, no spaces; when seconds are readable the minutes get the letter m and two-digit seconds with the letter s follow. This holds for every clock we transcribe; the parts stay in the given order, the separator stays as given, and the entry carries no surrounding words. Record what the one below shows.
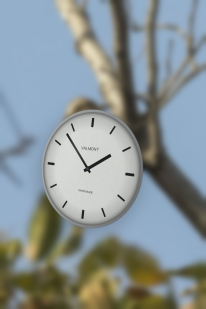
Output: 1h53
